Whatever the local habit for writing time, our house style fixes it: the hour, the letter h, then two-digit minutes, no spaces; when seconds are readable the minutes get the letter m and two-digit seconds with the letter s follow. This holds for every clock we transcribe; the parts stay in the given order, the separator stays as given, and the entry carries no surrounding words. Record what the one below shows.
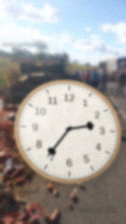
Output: 2h36
